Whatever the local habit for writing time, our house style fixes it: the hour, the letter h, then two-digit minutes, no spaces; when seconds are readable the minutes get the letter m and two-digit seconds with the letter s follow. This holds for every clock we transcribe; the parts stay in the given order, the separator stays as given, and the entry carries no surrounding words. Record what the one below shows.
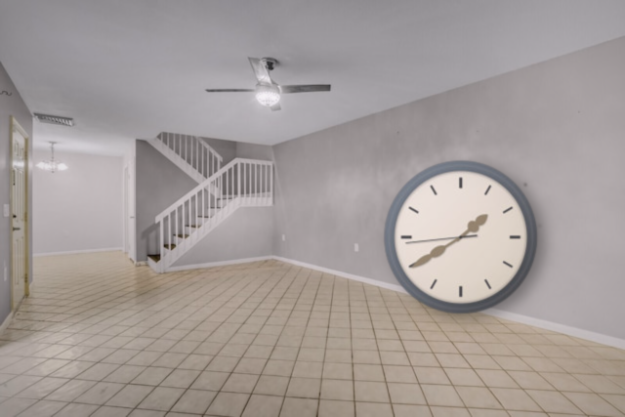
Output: 1h39m44s
